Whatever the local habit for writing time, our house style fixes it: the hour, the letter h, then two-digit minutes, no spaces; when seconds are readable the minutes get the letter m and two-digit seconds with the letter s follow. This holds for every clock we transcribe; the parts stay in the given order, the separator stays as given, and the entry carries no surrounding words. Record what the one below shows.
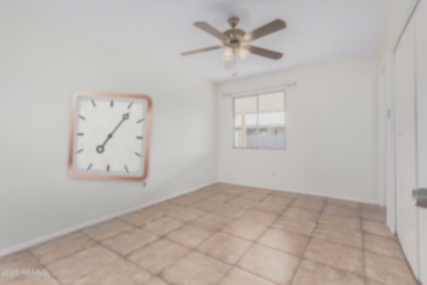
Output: 7h06
